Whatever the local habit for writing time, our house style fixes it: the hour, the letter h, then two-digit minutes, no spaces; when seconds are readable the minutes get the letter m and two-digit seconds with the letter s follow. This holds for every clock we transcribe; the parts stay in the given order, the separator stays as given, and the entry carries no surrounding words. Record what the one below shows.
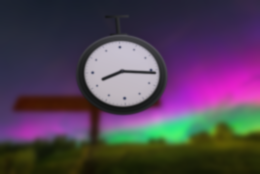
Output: 8h16
